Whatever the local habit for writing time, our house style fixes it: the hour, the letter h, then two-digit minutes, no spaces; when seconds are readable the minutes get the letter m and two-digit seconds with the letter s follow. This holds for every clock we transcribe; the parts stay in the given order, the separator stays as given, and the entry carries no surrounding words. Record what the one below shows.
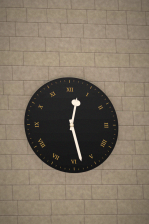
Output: 12h28
